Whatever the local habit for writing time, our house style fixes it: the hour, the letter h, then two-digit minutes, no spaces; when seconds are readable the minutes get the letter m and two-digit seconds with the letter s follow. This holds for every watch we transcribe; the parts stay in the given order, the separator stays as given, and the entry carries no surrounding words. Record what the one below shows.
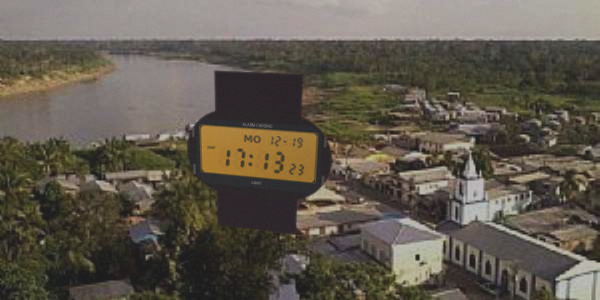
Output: 17h13m23s
